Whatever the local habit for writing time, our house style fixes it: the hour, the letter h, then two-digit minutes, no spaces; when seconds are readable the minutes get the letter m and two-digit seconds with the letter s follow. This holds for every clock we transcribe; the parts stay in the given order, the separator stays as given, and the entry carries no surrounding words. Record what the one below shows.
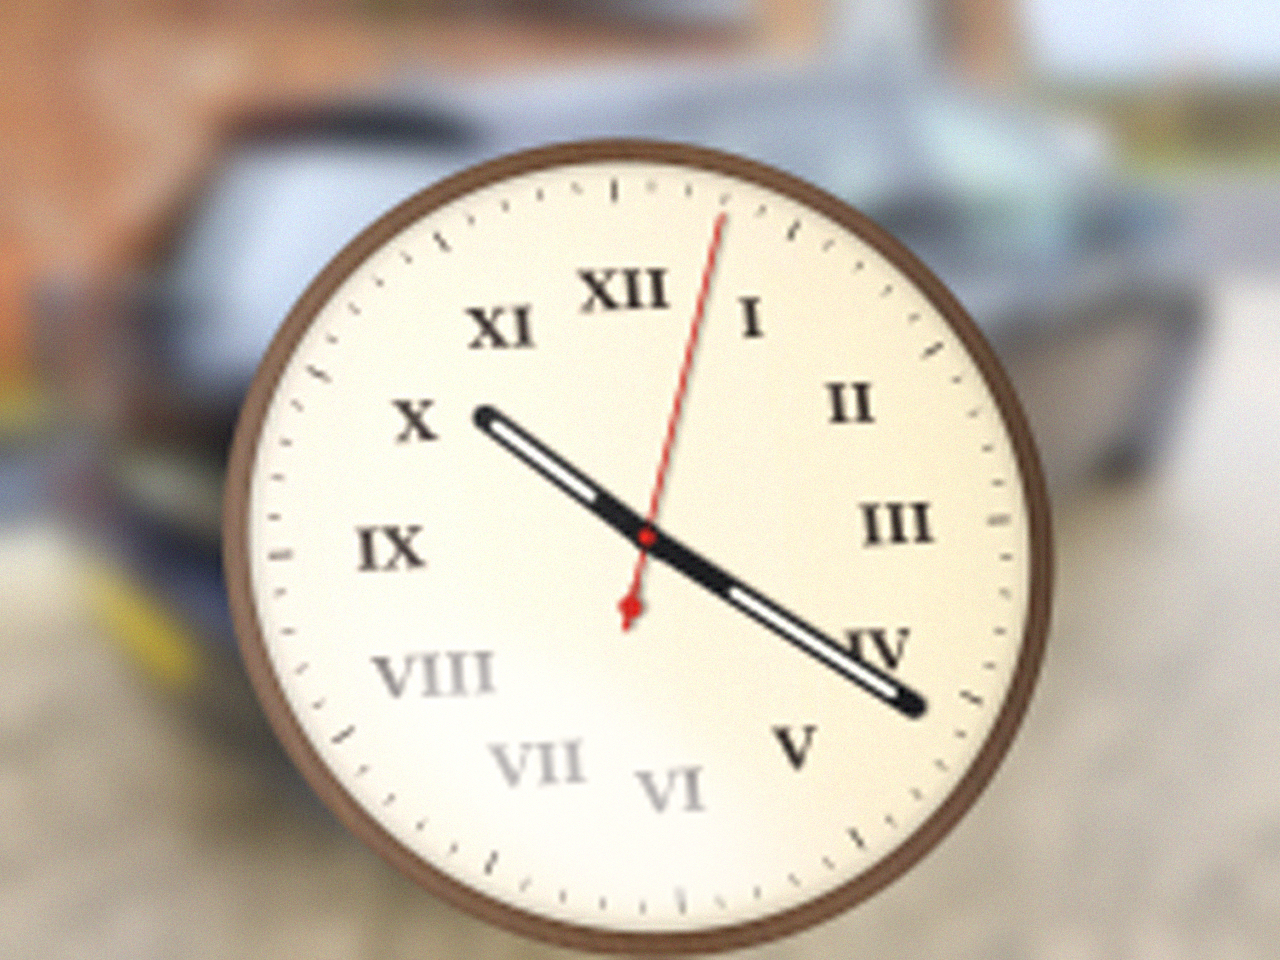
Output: 10h21m03s
